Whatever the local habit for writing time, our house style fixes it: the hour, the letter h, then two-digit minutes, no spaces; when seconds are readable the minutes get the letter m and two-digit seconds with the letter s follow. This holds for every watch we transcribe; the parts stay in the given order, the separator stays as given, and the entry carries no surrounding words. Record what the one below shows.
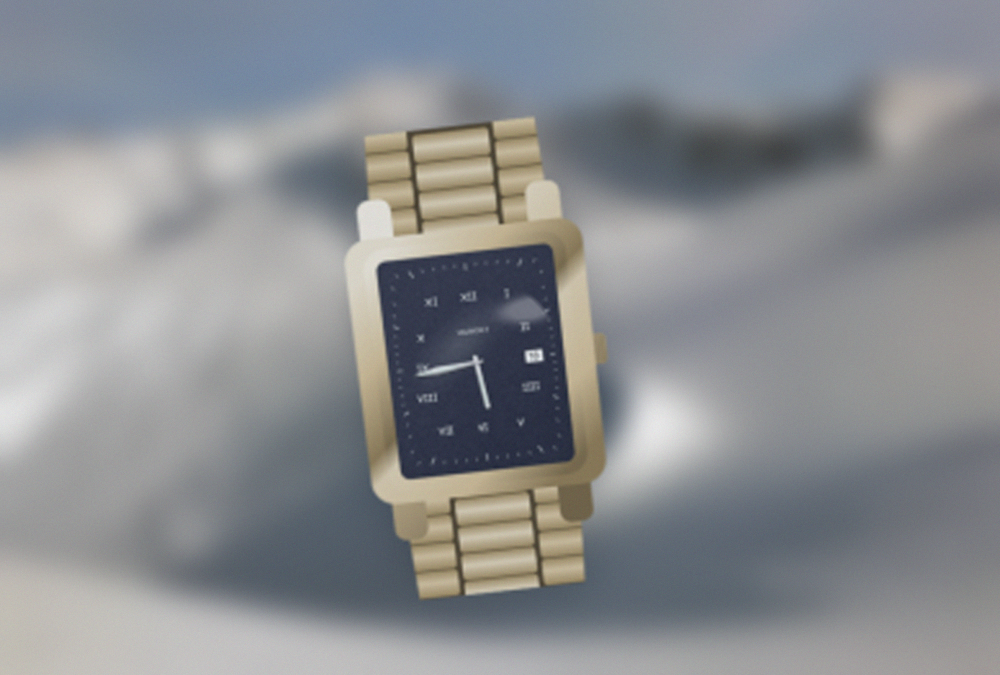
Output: 5h44
